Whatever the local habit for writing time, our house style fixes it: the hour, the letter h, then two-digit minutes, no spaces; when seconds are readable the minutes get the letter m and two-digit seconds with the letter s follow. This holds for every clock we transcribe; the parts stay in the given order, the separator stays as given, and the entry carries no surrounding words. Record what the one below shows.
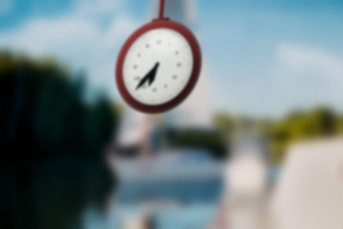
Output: 6h37
